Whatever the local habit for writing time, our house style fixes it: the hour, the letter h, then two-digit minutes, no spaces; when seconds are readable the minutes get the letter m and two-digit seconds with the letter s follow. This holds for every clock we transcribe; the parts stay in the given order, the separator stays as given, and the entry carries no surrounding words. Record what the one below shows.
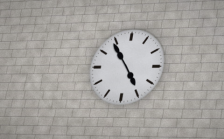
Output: 4h54
